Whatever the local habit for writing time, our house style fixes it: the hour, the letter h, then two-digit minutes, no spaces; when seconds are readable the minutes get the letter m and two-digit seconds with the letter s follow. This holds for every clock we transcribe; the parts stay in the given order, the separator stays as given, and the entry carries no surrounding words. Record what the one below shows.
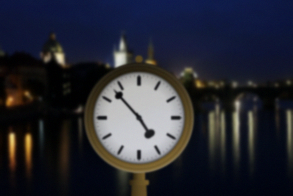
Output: 4h53
